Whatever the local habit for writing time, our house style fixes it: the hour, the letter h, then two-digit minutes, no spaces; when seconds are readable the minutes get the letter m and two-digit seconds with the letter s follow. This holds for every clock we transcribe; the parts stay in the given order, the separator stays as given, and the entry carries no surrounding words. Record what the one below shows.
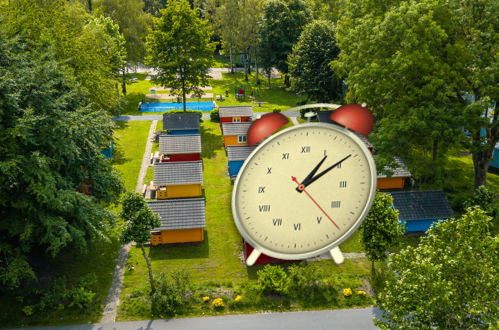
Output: 1h09m23s
